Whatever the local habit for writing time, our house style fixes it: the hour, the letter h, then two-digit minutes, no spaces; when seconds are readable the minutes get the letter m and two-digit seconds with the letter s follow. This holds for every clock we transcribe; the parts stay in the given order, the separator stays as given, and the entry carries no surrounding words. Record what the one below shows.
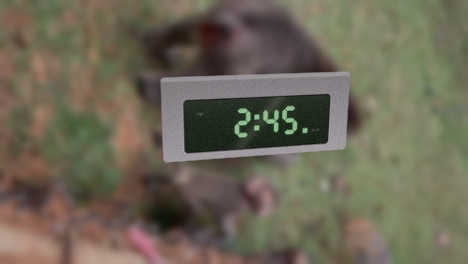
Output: 2h45
